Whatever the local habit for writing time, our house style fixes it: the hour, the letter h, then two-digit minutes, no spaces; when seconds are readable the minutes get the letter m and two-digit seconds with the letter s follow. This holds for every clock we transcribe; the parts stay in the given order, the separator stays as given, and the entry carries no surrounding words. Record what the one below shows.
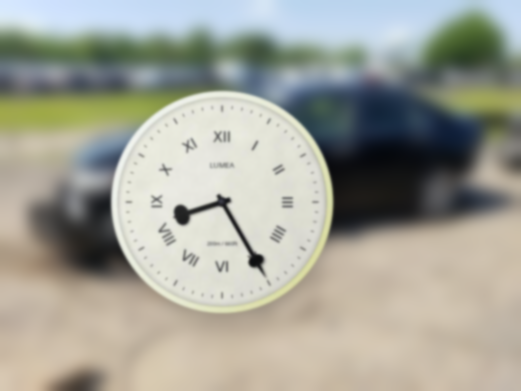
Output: 8h25
